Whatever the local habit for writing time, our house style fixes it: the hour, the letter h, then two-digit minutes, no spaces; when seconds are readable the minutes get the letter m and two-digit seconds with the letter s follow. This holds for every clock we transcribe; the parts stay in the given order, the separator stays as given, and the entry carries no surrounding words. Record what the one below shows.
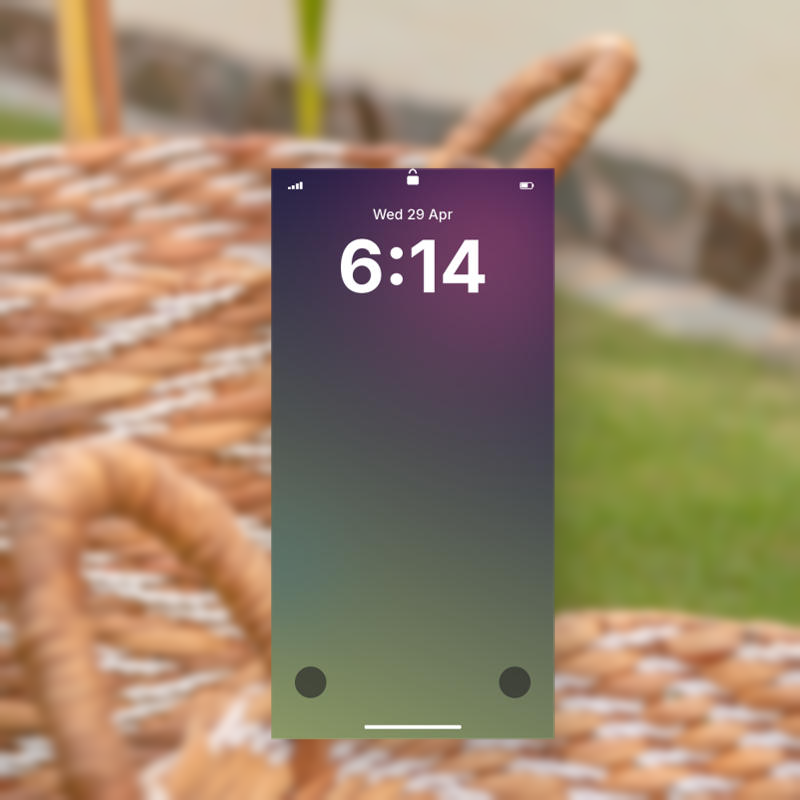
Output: 6h14
